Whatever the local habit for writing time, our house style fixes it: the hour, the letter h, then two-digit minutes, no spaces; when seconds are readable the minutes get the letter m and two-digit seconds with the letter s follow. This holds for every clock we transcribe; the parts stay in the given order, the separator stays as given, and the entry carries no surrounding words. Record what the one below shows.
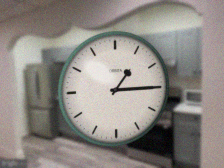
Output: 1h15
